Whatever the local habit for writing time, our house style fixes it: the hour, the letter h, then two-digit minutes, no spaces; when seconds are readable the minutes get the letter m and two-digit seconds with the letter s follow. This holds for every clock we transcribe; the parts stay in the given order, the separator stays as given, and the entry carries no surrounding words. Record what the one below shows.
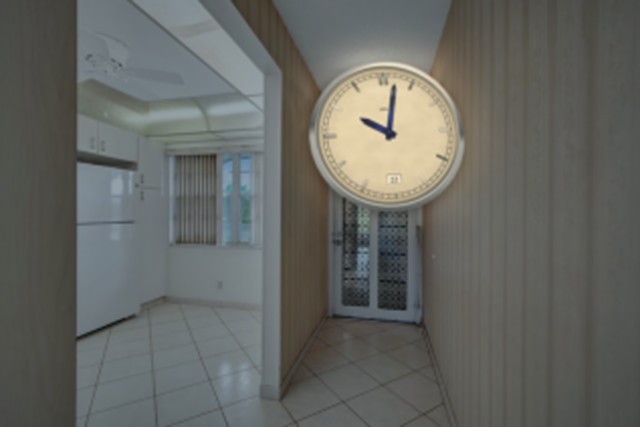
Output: 10h02
